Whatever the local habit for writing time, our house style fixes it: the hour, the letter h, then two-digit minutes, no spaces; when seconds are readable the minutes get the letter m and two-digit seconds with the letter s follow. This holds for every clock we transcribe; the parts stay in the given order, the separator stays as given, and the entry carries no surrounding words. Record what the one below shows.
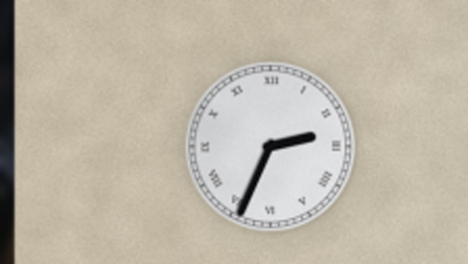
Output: 2h34
